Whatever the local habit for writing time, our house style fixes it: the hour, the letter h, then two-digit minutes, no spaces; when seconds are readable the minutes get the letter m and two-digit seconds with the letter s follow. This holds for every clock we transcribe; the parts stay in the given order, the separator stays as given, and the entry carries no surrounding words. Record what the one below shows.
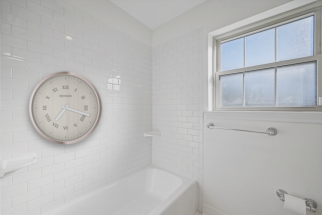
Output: 7h18
